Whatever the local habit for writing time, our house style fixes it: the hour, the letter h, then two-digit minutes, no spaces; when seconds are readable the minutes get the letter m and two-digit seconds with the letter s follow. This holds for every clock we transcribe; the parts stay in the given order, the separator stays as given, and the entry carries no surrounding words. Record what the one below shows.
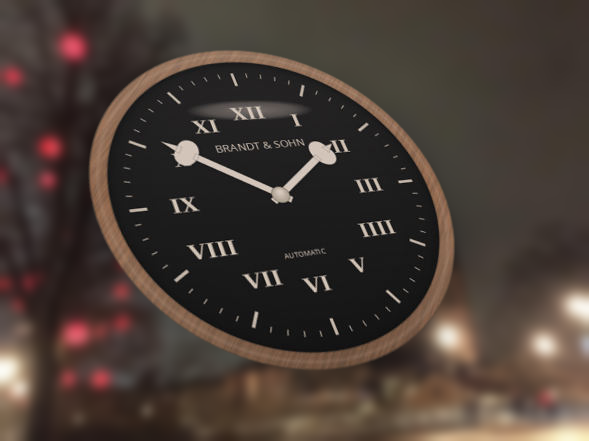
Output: 1h51
